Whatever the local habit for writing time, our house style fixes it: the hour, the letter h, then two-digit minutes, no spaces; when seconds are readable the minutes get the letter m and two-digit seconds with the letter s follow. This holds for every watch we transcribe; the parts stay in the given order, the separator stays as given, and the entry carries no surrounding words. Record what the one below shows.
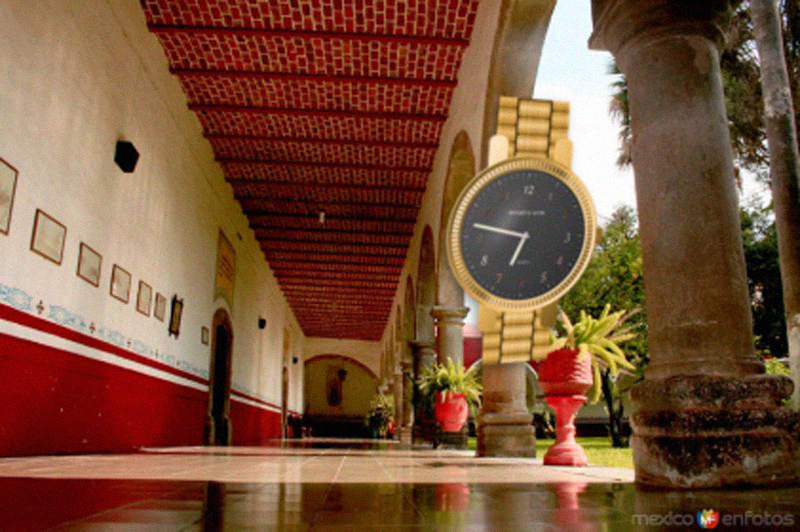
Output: 6h47
